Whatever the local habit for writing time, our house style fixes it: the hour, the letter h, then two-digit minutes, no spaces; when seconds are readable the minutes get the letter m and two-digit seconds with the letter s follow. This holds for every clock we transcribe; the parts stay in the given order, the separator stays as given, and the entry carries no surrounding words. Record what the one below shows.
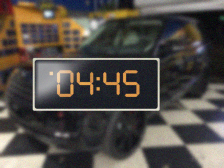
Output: 4h45
